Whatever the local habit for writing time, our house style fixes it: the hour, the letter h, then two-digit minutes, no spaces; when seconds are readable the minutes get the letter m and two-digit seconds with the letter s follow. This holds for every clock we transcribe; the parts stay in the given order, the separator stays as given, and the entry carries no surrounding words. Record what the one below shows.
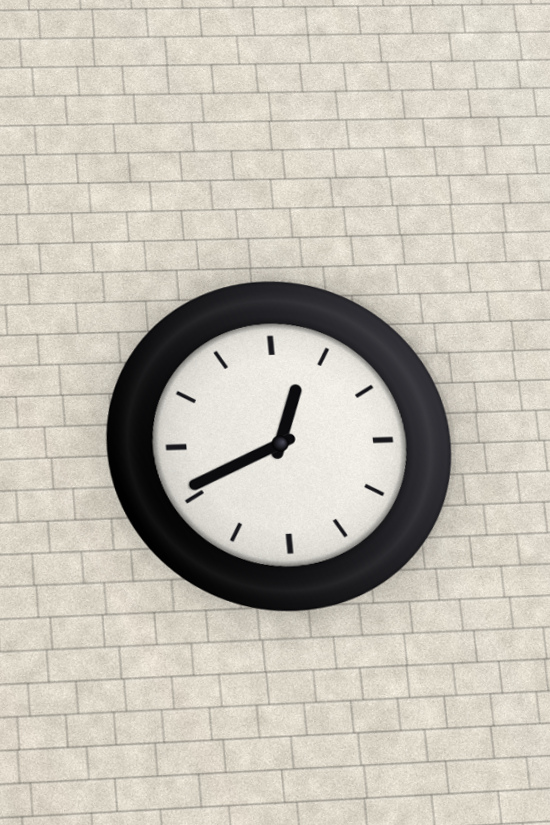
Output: 12h41
